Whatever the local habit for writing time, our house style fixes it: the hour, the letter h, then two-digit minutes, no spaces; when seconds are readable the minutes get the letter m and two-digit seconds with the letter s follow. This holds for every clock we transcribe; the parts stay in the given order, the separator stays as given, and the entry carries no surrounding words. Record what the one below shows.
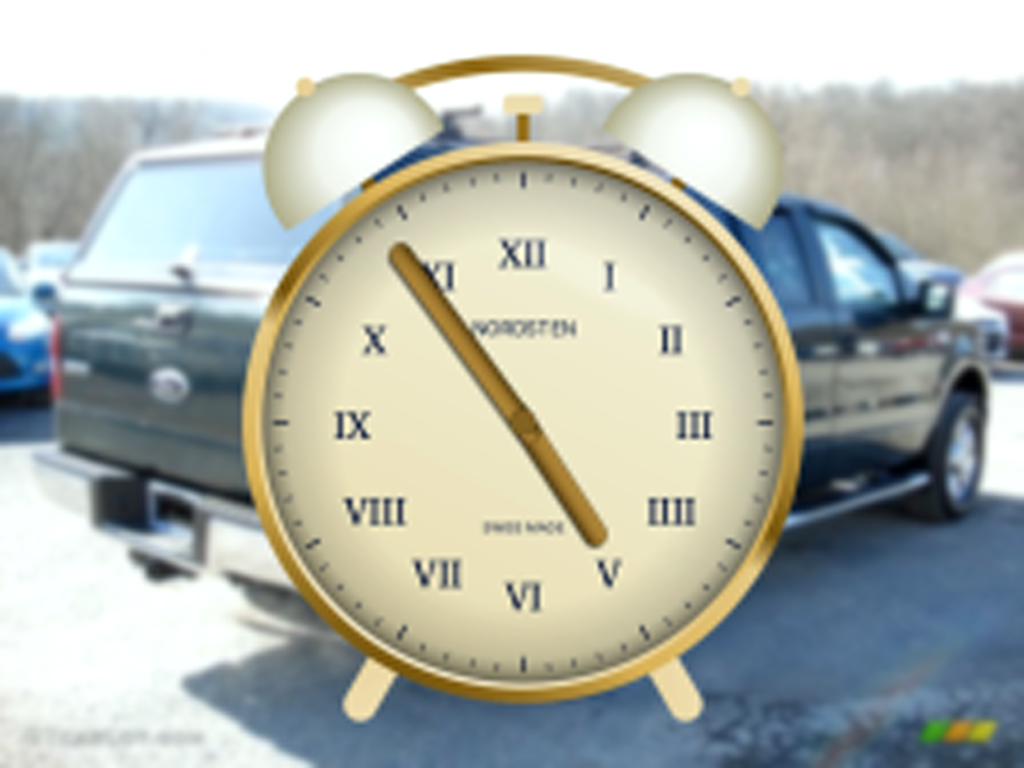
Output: 4h54
